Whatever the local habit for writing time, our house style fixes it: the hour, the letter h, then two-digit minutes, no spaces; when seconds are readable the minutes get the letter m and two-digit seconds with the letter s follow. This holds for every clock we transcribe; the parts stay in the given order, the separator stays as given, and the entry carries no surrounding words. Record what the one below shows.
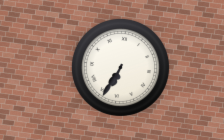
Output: 6h34
